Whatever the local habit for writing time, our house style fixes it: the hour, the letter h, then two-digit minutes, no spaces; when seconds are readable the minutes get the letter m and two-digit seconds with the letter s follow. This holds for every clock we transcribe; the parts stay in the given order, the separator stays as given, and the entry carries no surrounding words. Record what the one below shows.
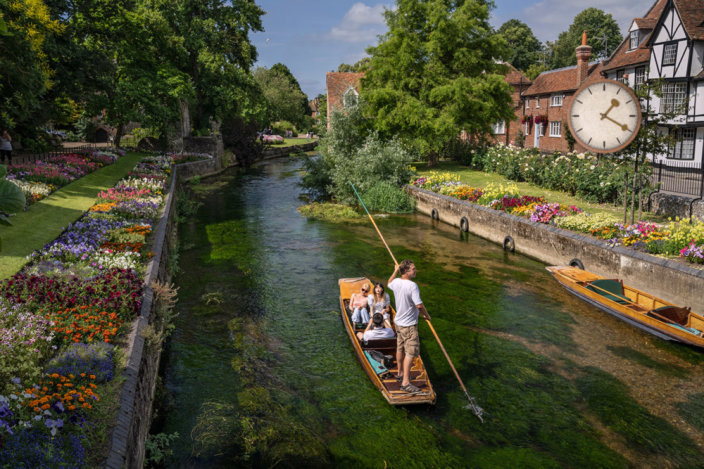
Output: 1h20
